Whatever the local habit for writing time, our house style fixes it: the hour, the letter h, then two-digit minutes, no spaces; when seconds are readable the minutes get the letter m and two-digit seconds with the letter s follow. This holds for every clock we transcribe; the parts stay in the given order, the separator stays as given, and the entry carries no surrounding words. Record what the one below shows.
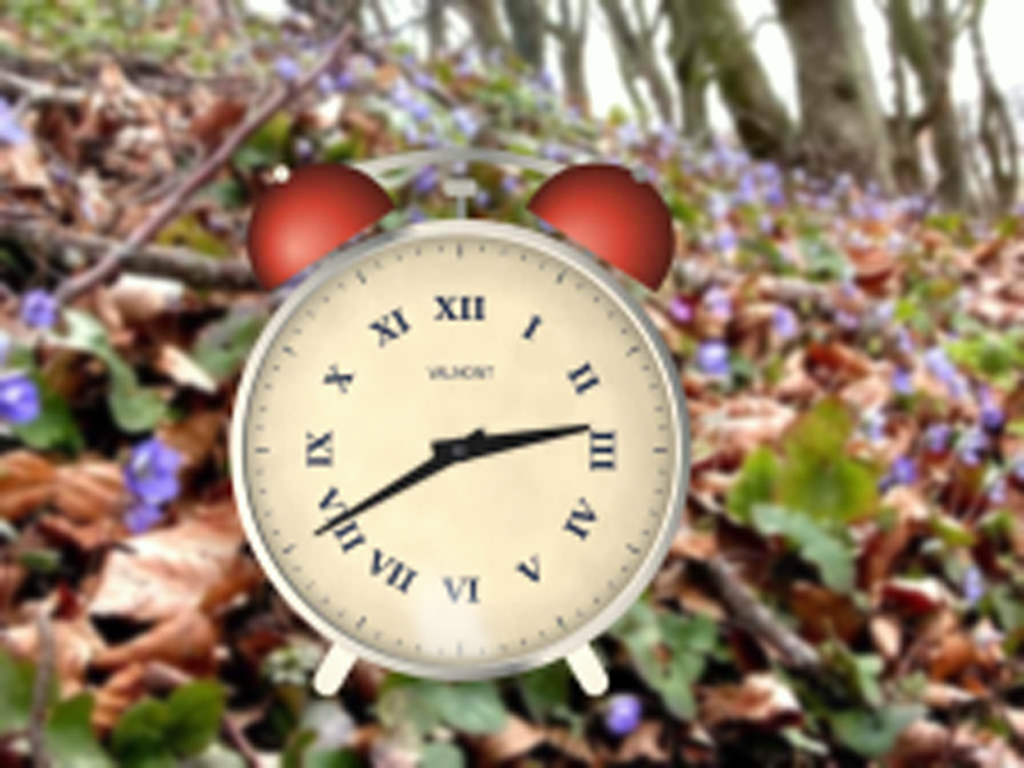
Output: 2h40
